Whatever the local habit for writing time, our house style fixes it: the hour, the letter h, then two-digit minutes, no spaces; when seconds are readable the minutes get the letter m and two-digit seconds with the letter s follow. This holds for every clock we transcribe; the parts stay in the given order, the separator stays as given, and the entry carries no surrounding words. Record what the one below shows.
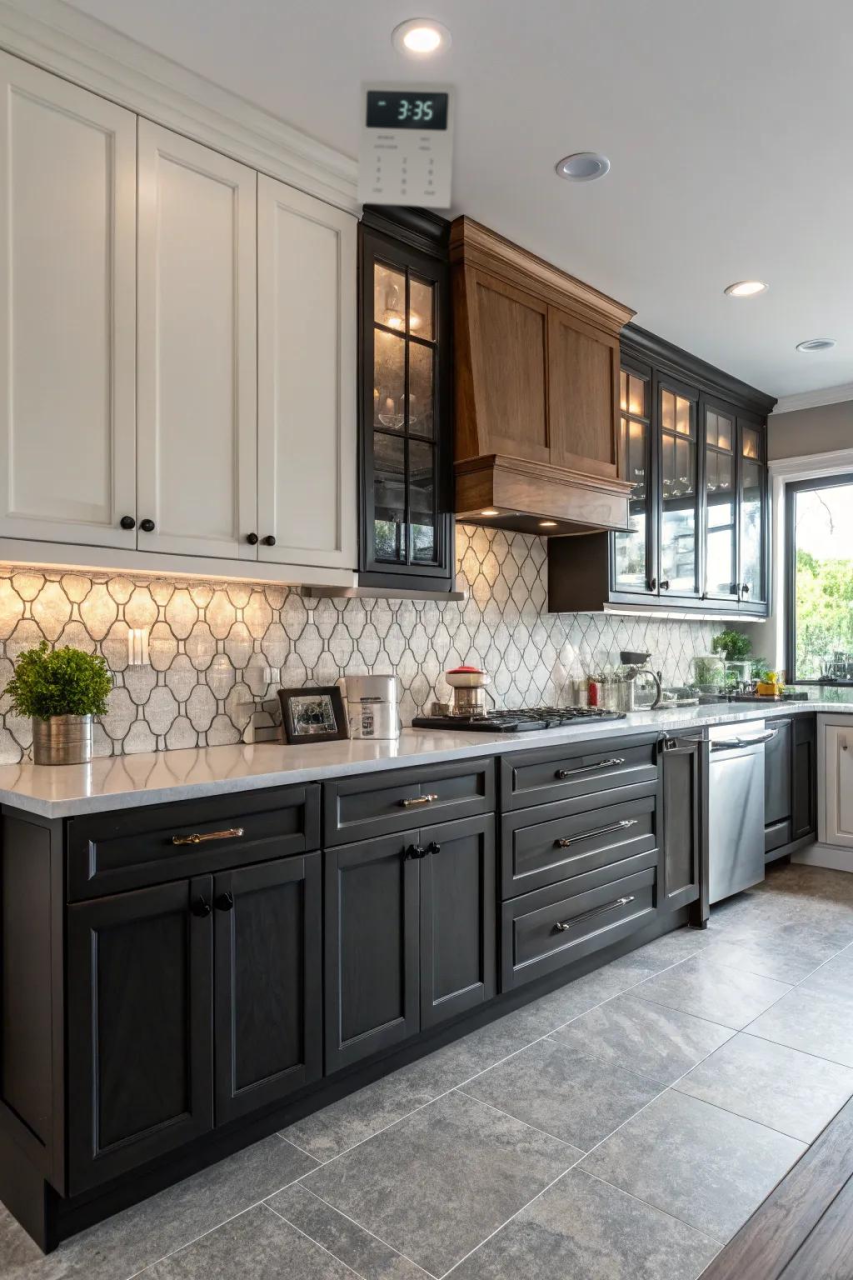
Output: 3h35
